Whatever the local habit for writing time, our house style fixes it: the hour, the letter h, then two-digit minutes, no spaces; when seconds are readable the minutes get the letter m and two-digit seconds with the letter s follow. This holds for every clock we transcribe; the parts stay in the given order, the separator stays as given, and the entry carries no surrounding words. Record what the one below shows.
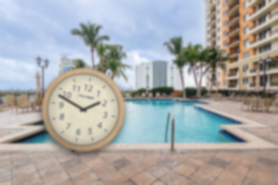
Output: 1h48
